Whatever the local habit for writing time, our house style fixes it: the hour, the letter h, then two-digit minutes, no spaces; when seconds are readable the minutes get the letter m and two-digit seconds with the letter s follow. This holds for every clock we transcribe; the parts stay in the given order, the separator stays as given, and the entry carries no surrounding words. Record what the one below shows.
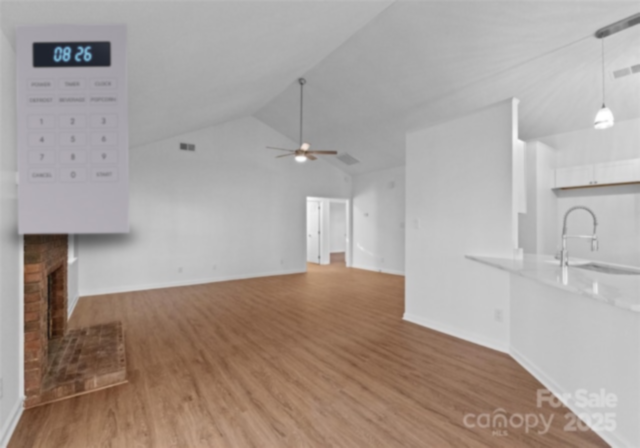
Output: 8h26
